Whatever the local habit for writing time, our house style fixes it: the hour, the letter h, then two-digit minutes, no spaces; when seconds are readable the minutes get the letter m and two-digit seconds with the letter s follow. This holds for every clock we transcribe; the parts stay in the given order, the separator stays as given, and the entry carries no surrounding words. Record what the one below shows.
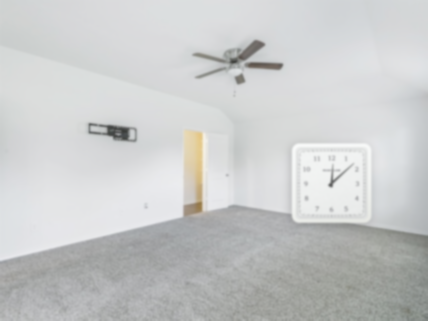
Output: 12h08
